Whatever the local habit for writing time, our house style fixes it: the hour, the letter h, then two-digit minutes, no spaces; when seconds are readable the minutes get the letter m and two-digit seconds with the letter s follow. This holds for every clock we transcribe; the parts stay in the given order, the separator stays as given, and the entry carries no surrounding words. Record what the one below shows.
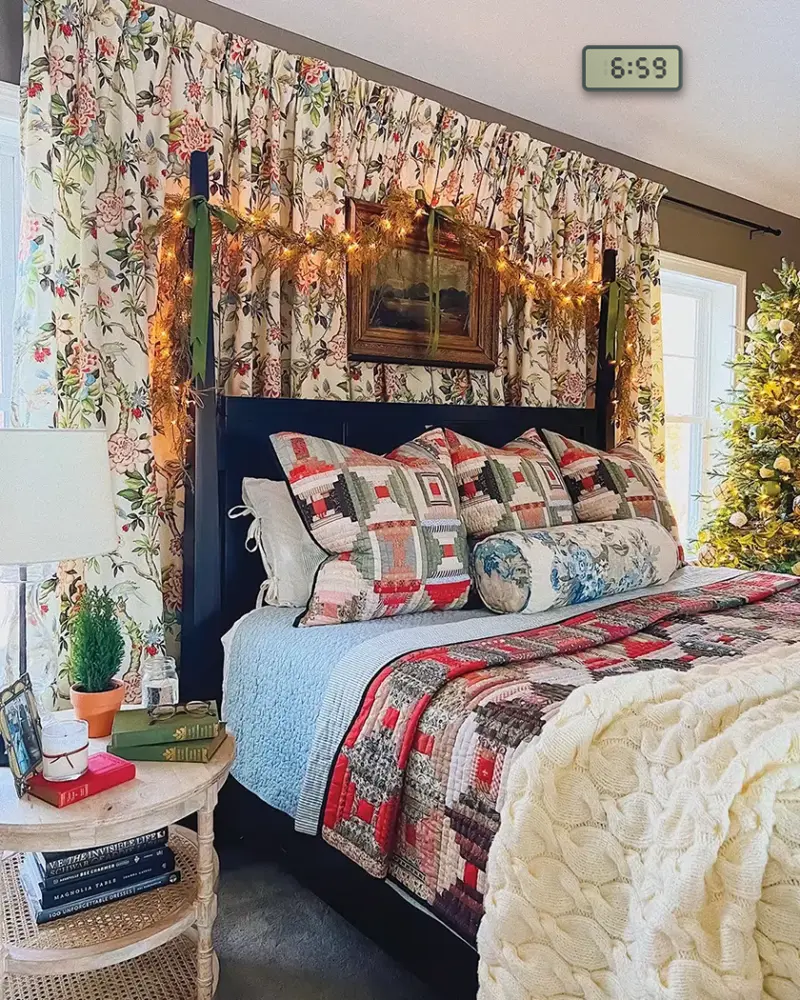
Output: 6h59
